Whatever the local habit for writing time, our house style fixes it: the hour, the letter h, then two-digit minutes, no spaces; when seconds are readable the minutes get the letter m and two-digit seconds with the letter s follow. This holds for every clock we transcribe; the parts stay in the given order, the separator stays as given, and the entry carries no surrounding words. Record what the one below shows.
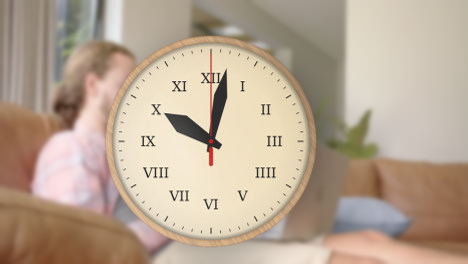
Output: 10h02m00s
